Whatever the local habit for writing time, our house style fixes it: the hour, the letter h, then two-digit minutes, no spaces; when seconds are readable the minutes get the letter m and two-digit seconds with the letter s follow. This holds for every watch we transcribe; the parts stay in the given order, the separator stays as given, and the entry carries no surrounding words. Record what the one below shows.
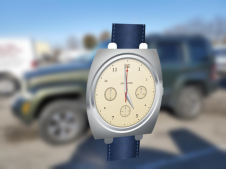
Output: 4h59
